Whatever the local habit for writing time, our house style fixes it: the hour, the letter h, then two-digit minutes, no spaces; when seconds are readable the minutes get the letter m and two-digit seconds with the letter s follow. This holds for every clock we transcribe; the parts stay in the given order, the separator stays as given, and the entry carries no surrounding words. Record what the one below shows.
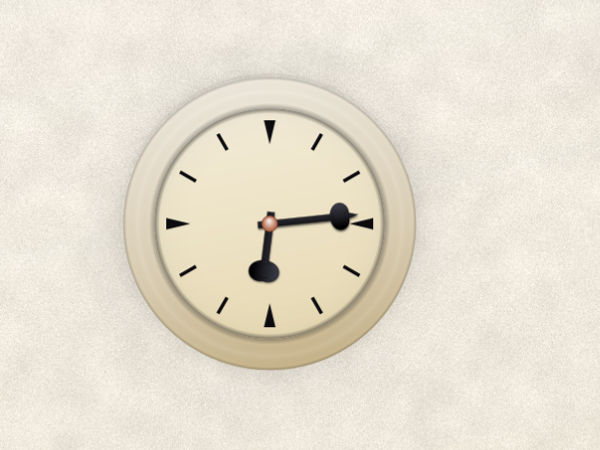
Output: 6h14
